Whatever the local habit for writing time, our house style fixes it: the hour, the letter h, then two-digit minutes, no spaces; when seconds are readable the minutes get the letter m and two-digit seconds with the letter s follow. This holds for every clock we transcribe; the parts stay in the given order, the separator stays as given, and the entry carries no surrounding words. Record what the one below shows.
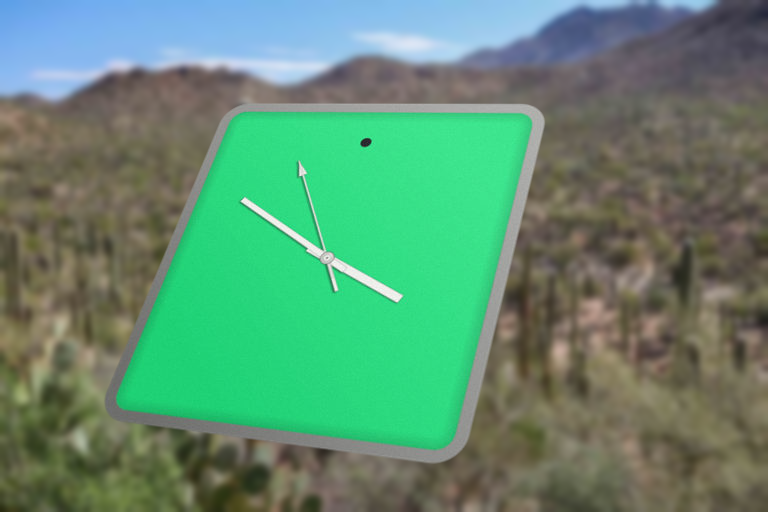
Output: 3h49m55s
